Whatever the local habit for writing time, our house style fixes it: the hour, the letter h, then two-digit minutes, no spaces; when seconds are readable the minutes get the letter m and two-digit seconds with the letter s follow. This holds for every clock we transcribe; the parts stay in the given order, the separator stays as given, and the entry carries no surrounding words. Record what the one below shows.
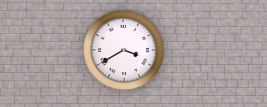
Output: 3h40
